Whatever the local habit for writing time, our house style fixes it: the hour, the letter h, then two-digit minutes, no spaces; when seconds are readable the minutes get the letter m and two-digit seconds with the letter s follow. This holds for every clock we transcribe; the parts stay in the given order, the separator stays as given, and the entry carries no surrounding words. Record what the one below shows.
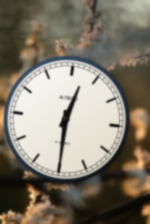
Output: 12h30
